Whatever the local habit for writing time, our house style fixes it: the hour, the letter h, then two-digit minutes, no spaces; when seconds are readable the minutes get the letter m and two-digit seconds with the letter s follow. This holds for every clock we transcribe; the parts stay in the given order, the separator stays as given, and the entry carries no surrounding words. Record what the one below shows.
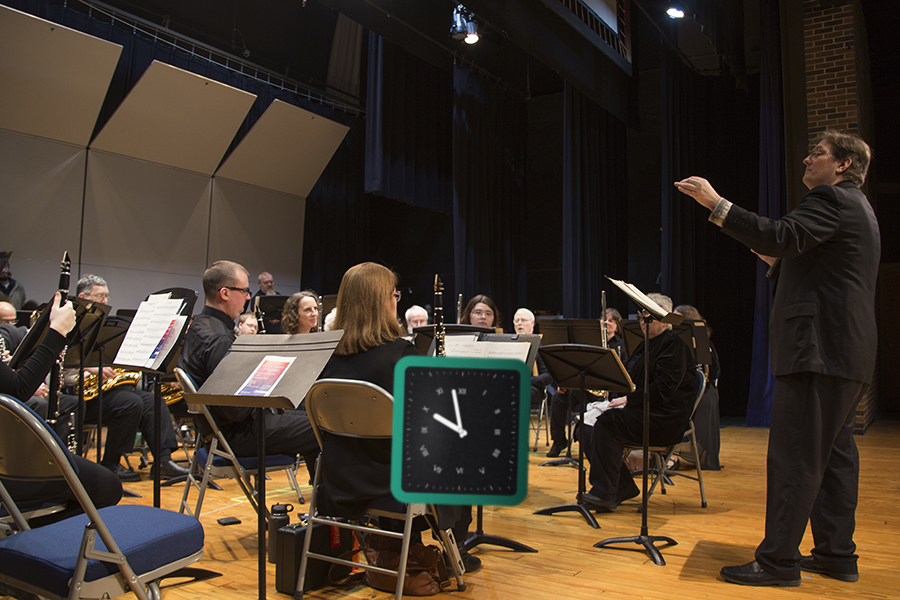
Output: 9h58
